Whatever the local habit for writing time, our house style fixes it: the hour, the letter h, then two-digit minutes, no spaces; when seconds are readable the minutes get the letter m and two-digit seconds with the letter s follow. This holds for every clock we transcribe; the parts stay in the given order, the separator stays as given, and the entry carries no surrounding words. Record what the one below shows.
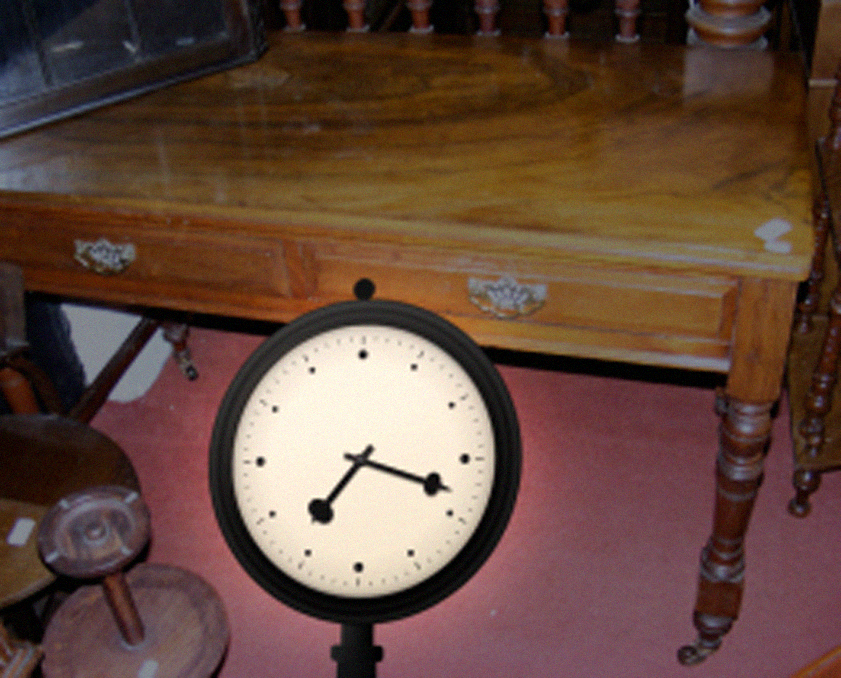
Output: 7h18
